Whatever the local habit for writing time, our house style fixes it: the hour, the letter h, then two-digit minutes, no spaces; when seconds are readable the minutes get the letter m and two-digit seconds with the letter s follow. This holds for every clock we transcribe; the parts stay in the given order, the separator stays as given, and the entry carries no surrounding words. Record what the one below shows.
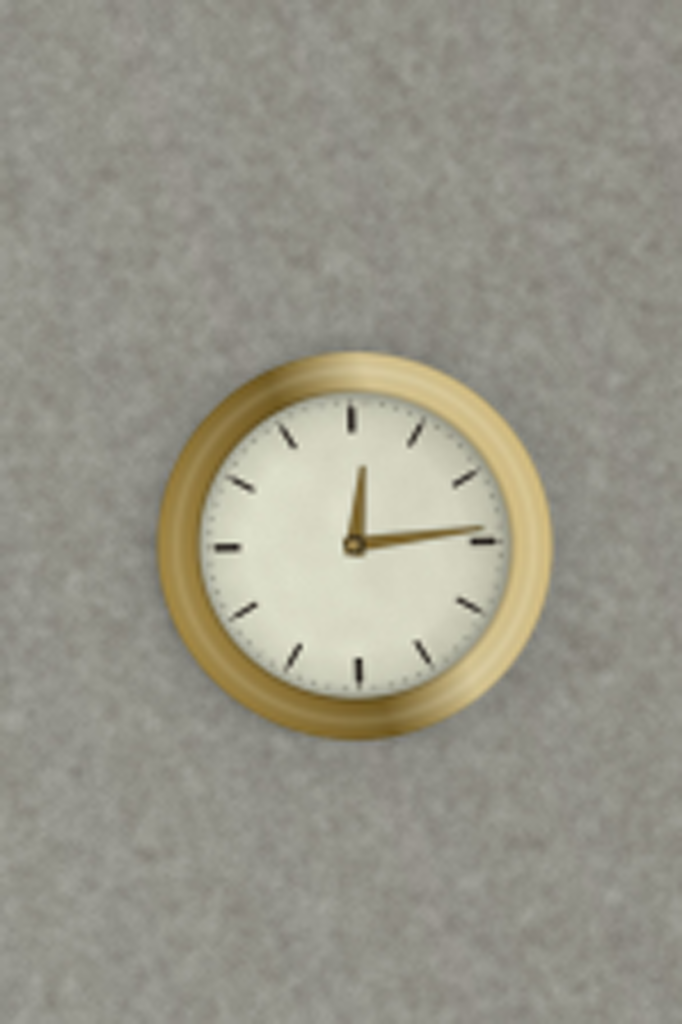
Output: 12h14
